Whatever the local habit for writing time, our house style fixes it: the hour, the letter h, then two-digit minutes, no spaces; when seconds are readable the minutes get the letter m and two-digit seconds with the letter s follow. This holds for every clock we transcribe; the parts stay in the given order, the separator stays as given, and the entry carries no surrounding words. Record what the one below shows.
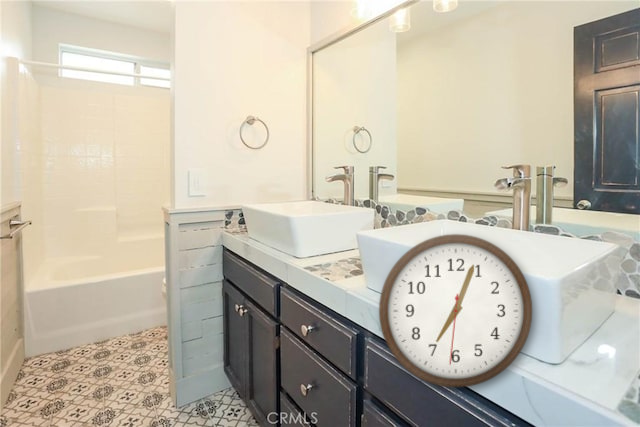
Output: 7h03m31s
